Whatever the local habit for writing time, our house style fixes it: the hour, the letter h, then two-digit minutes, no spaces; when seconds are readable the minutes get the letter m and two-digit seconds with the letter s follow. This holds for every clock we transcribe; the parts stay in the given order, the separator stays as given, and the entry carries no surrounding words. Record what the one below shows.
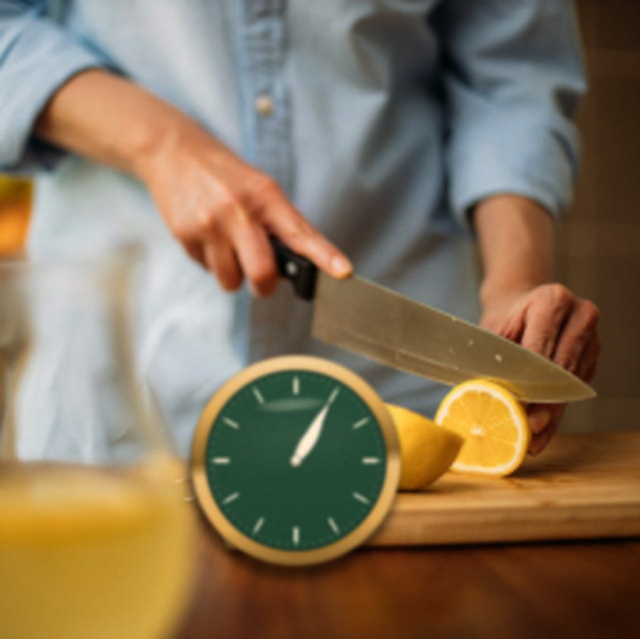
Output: 1h05
